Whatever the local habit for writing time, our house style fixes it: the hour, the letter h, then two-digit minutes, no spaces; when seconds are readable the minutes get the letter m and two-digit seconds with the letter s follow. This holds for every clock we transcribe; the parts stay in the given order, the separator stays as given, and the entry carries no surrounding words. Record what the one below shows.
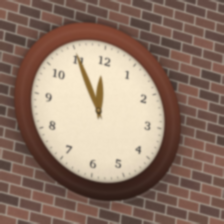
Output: 11h55
